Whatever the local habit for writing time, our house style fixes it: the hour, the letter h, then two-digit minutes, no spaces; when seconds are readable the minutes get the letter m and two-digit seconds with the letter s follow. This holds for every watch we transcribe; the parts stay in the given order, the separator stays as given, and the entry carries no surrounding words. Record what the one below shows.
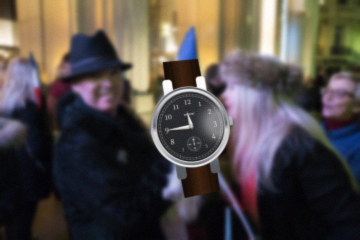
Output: 11h45
